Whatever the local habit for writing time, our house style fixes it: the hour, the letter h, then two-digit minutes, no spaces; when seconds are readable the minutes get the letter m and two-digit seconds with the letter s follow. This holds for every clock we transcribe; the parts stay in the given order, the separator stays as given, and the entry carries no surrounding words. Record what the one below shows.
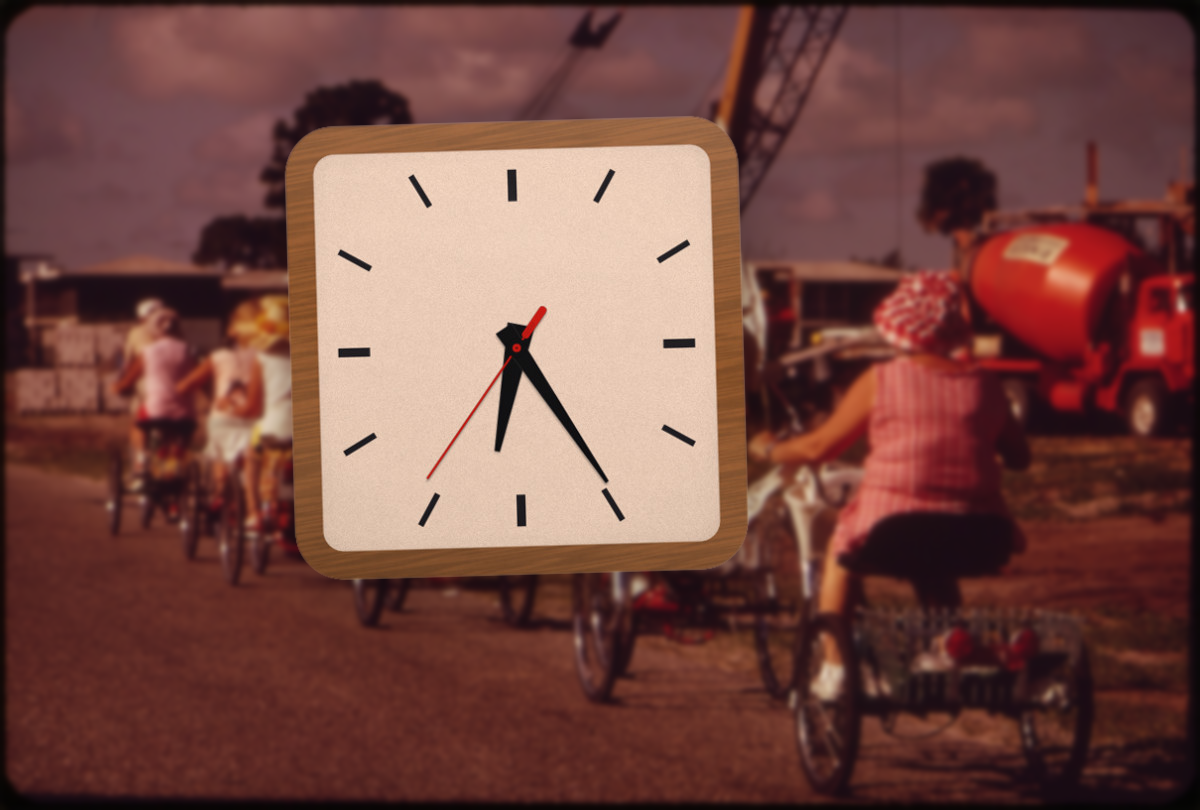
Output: 6h24m36s
